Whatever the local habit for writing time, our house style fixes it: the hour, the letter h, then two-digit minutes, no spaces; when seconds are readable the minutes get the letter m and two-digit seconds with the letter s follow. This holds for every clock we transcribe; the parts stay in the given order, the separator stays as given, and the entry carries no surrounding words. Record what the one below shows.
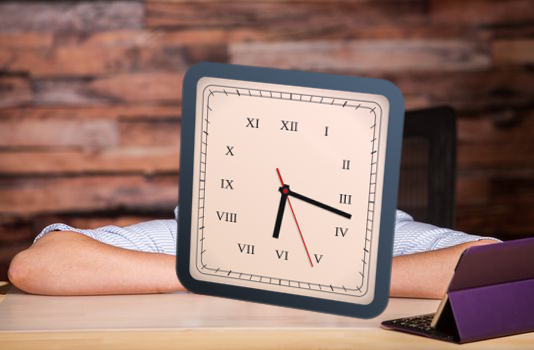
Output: 6h17m26s
